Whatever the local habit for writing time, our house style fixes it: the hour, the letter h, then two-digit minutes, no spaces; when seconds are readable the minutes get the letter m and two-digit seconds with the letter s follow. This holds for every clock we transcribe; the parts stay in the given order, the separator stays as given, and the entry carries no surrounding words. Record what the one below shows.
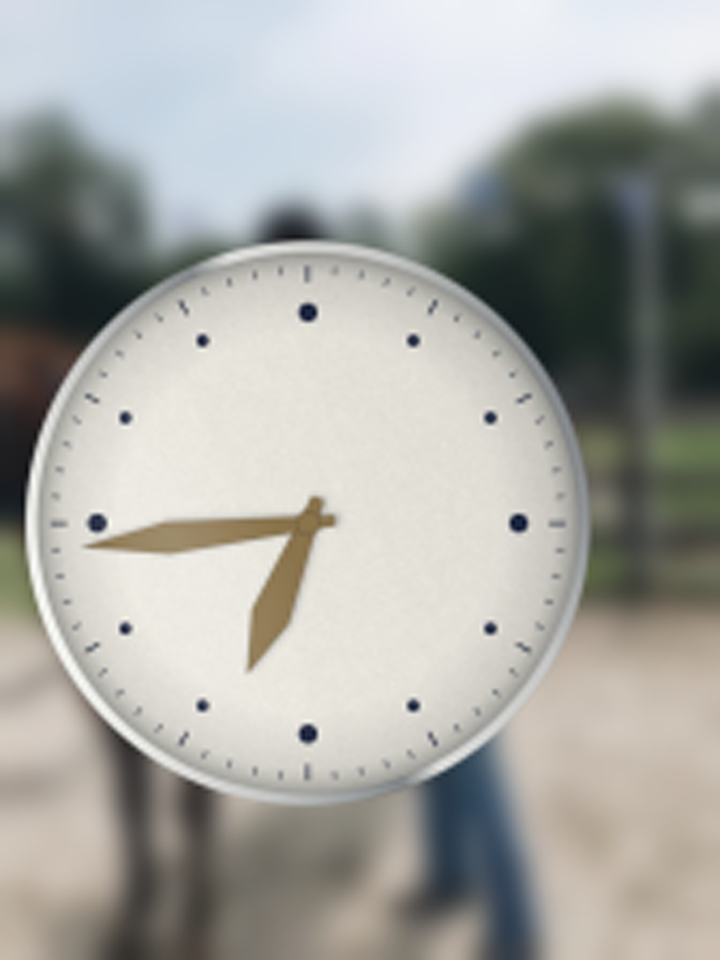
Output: 6h44
